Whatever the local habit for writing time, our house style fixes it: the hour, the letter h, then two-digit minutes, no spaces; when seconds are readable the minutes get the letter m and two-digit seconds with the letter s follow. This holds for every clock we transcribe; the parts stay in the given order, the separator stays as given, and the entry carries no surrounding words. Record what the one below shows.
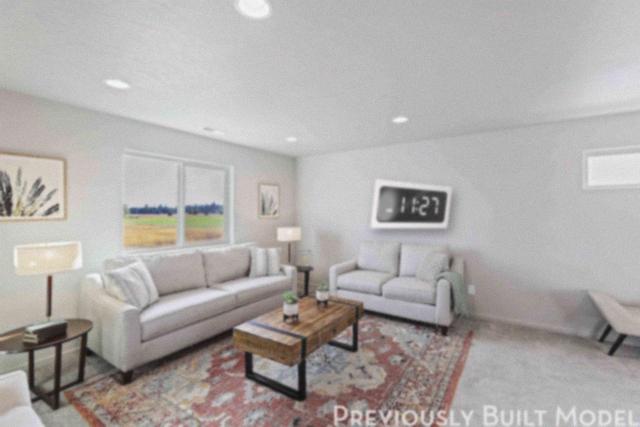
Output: 11h27
